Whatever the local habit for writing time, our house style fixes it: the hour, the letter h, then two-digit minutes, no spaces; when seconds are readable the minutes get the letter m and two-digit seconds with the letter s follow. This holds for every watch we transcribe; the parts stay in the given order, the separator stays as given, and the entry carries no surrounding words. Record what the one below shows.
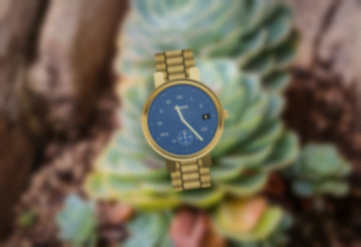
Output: 11h24
